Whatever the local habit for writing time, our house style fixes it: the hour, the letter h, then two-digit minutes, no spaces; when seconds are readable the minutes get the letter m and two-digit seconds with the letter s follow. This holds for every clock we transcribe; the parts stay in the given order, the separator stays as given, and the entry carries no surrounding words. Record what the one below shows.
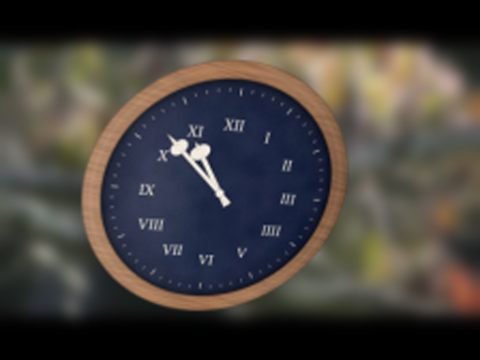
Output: 10h52
